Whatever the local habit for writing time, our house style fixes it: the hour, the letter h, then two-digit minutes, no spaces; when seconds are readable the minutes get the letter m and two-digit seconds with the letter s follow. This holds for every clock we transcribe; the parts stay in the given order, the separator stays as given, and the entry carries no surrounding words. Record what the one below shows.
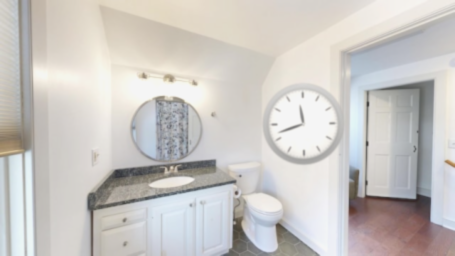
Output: 11h42
